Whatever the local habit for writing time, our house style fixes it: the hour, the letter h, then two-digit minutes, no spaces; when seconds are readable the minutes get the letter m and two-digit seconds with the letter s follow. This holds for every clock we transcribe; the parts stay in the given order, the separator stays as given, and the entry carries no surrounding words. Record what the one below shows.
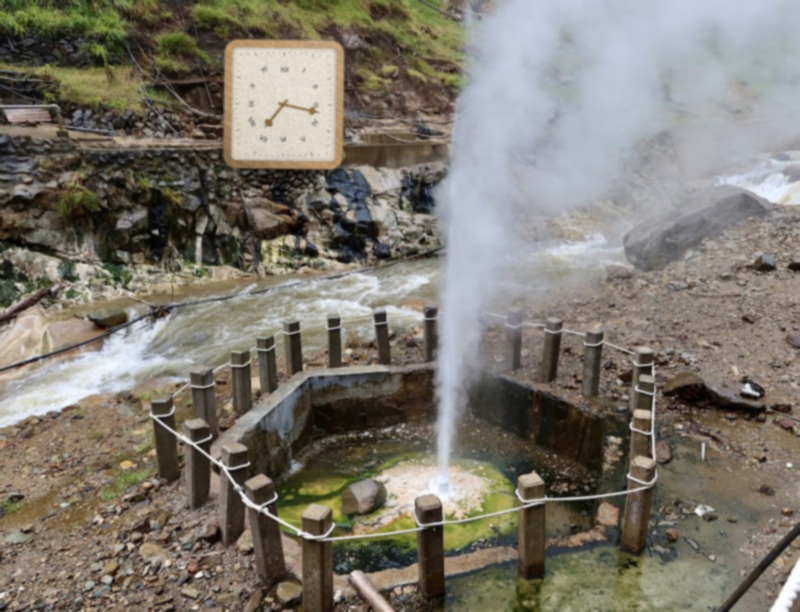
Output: 7h17
